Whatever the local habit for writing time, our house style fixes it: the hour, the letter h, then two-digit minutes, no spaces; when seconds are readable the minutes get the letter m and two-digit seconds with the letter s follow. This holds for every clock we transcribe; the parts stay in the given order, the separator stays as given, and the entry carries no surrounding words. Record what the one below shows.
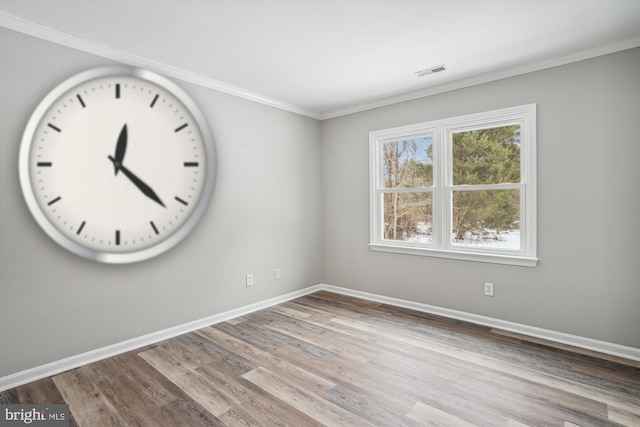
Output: 12h22
